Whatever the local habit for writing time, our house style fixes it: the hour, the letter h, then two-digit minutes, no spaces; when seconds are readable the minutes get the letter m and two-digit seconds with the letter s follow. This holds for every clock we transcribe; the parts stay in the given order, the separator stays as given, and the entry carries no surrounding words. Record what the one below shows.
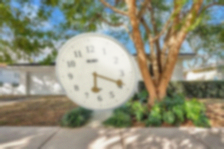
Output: 6h19
